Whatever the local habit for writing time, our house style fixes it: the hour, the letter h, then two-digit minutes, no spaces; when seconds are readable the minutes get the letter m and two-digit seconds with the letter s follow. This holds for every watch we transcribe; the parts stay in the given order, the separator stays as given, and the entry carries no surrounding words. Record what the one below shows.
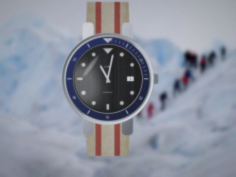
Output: 11h02
